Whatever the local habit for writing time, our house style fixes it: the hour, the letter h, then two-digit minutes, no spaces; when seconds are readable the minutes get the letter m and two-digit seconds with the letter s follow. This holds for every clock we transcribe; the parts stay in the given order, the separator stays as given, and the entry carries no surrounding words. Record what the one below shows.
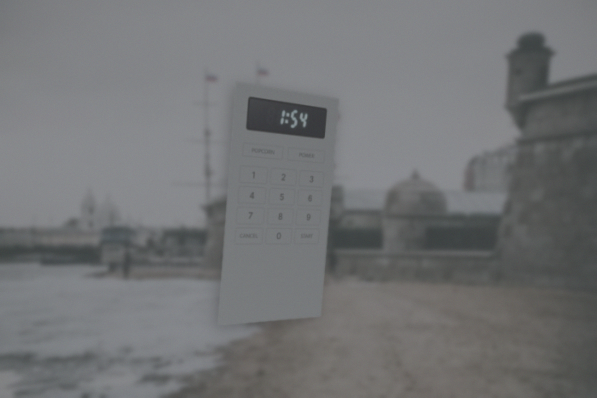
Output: 1h54
